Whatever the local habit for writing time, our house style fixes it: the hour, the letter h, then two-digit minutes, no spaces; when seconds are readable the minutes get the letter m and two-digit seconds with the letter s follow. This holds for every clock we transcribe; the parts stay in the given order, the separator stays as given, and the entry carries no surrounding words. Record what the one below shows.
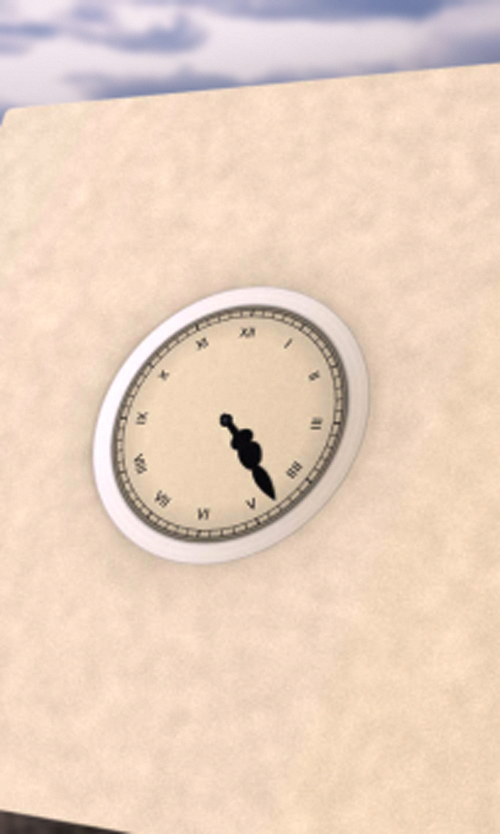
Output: 4h23
